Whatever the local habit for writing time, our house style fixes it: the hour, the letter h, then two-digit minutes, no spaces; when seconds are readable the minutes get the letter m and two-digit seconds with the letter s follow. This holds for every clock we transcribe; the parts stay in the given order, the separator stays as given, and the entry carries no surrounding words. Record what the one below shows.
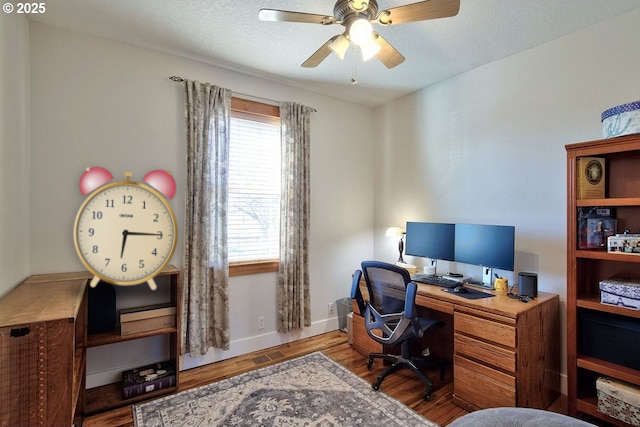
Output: 6h15
